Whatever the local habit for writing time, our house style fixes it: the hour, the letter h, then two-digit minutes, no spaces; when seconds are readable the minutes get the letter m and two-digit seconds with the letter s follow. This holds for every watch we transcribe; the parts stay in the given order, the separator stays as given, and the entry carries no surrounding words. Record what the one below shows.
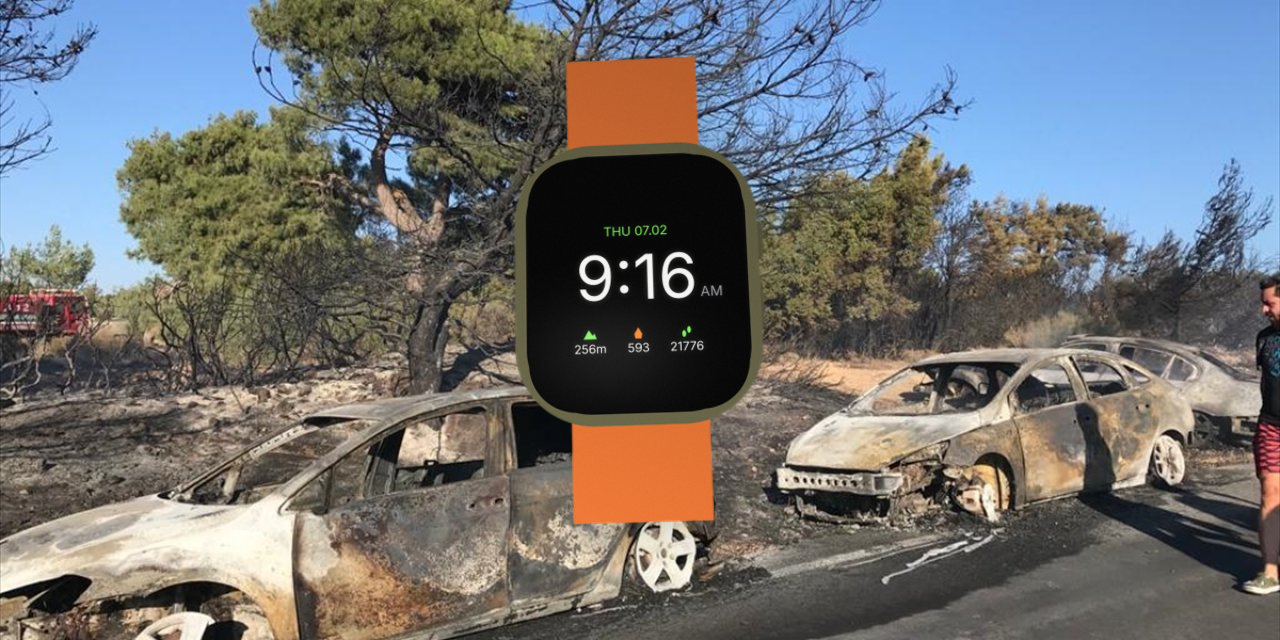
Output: 9h16
